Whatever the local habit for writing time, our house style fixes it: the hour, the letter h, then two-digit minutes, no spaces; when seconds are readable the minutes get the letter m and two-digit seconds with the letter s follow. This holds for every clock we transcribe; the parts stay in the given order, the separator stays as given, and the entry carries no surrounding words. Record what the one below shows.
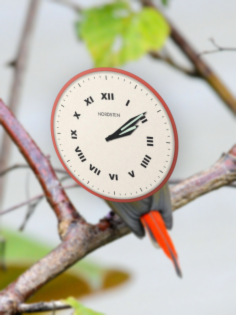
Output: 2h09
